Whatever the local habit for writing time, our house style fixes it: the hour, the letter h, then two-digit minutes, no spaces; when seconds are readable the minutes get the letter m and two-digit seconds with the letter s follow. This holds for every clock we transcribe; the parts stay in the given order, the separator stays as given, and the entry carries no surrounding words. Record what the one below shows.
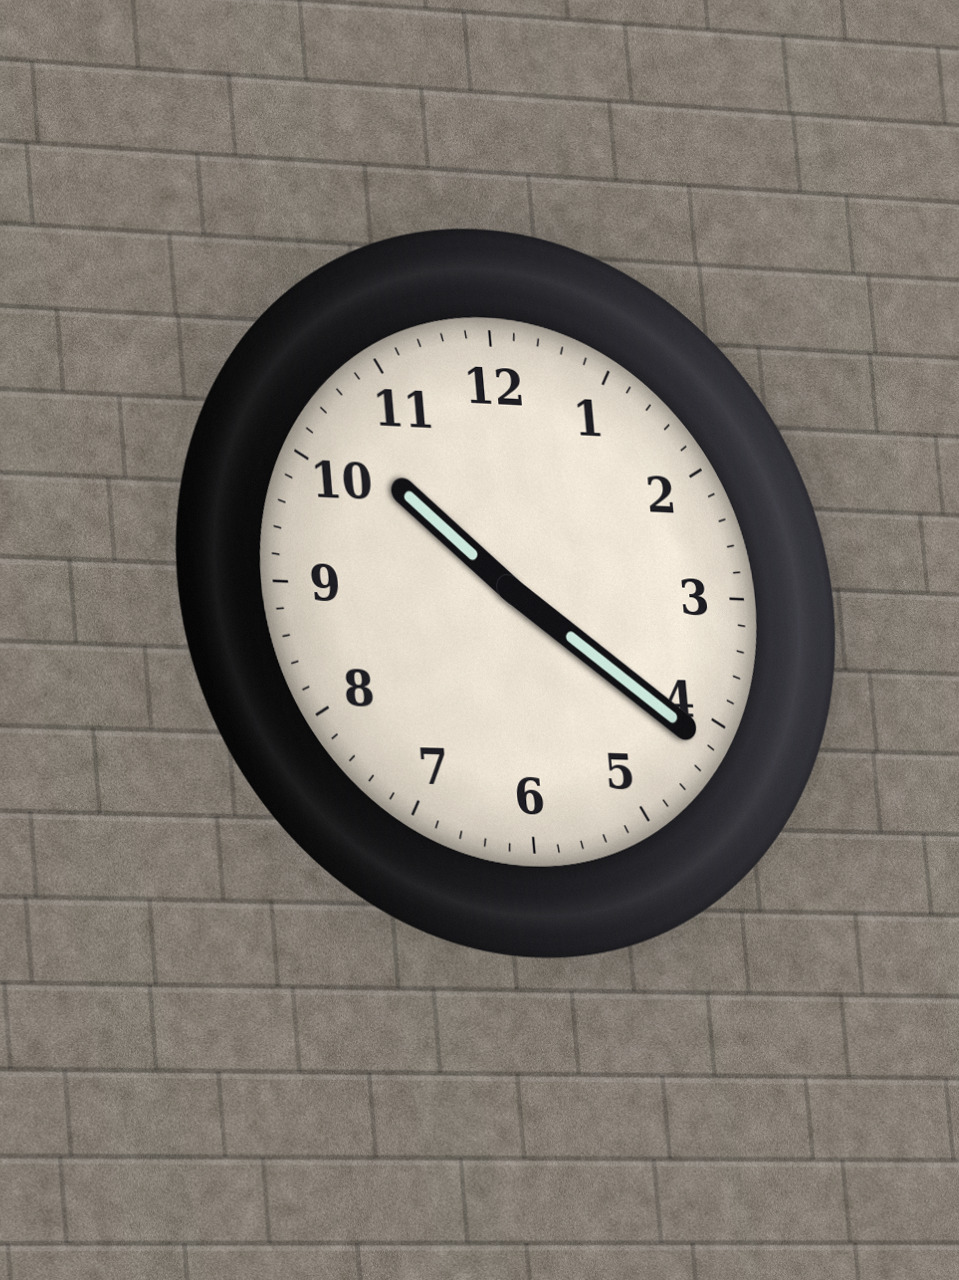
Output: 10h21
